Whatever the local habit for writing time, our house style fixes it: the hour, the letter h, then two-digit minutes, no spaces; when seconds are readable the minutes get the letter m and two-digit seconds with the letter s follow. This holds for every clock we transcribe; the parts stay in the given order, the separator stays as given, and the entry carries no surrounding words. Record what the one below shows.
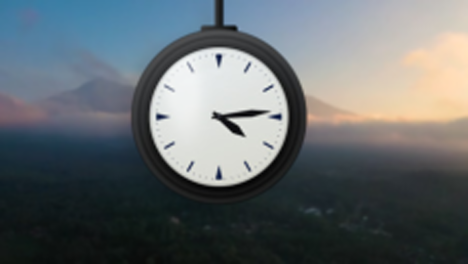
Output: 4h14
